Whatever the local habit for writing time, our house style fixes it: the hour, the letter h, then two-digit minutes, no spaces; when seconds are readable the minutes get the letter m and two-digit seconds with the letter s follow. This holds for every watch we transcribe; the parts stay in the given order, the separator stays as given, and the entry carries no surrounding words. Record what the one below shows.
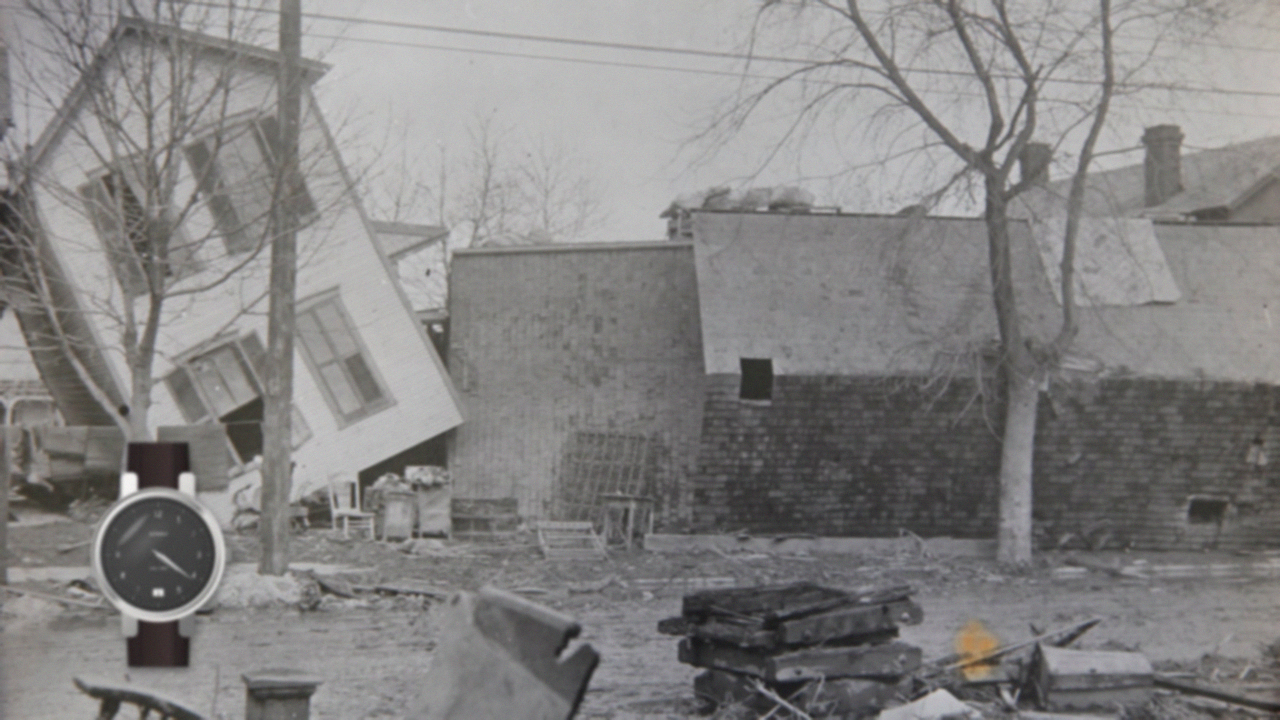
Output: 4h21
